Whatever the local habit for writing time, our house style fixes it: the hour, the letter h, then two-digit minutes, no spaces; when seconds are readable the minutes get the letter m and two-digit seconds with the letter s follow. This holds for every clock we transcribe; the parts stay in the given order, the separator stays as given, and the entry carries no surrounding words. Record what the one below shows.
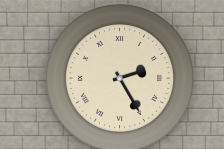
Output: 2h25
